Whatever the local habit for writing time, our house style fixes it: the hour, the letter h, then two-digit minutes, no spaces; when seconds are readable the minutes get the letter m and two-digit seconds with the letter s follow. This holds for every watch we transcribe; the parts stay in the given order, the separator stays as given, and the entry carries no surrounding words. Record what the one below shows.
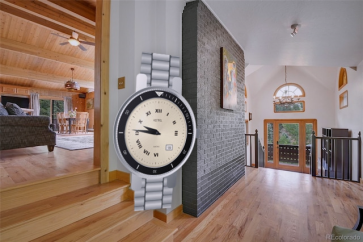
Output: 9h46
